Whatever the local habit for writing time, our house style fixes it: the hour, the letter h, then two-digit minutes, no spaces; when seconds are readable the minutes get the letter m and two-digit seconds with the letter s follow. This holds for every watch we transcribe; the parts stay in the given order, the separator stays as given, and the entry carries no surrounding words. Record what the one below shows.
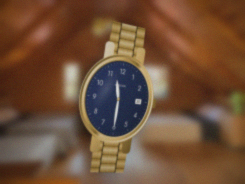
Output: 11h30
